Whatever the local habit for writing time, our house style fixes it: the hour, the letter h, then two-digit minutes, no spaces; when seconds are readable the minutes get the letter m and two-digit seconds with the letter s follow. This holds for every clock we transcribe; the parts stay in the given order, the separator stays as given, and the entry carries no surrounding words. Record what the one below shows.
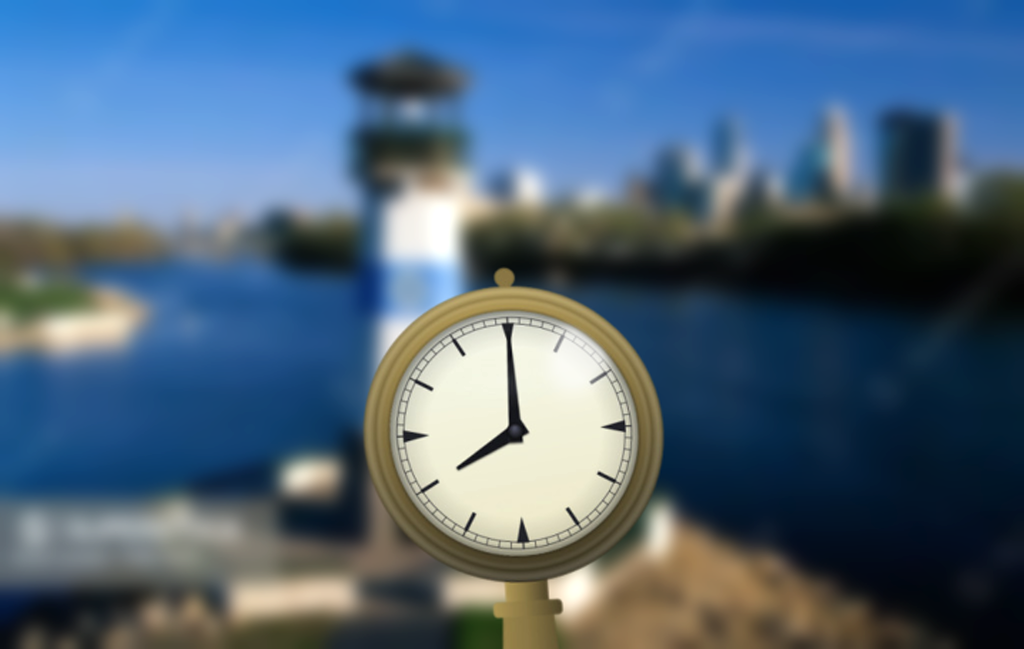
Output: 8h00
